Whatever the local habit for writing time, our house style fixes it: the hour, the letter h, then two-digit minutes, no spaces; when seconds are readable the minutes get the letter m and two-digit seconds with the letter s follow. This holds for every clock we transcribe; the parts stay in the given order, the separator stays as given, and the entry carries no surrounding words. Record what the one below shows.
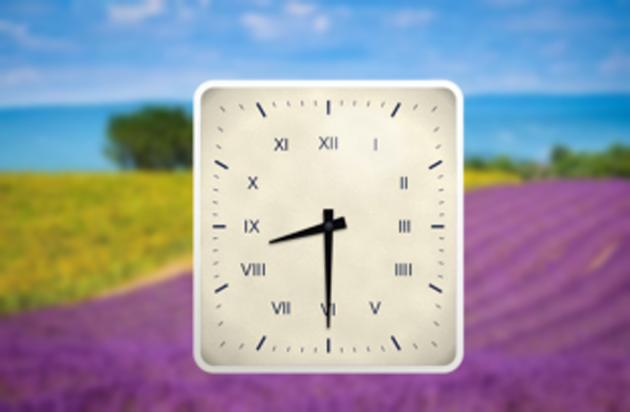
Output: 8h30
